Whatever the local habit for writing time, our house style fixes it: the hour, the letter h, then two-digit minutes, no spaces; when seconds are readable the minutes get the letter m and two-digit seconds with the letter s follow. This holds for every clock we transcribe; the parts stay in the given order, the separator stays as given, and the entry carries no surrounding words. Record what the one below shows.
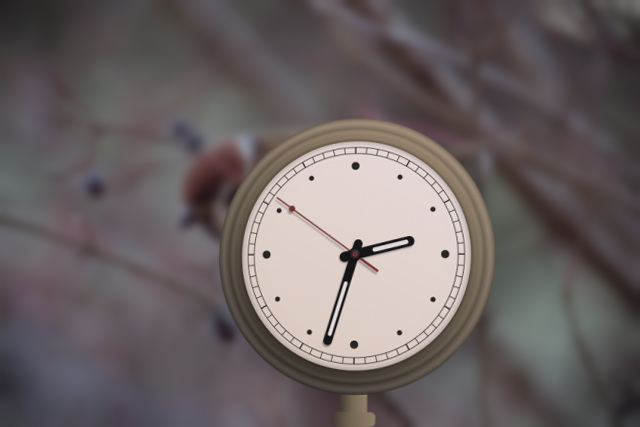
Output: 2h32m51s
